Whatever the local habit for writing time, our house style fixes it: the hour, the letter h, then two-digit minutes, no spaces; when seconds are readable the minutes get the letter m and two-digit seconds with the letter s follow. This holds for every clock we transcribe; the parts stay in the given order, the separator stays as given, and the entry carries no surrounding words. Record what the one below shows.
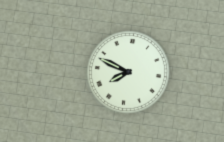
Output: 7h48
